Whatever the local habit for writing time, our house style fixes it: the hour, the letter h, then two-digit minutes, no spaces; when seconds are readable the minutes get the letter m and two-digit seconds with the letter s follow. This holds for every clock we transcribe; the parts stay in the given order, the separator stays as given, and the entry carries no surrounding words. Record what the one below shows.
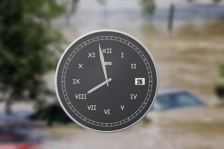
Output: 7h58
